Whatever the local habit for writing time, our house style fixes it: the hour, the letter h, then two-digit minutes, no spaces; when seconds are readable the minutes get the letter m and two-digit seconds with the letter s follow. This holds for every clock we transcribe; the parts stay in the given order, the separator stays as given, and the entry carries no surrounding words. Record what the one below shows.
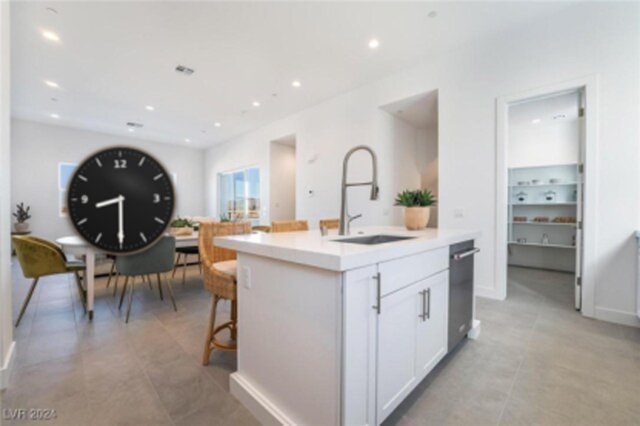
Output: 8h30
